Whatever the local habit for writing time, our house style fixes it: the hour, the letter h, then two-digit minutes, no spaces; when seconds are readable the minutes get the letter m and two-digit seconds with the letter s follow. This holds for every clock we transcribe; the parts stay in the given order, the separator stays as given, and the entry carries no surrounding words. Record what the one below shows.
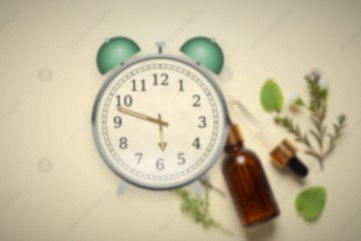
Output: 5h48
